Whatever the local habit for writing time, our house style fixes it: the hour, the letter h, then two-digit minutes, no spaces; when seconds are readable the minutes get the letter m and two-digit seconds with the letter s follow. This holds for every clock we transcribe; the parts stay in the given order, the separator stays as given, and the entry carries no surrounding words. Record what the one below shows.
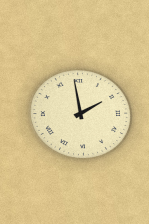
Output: 1h59
